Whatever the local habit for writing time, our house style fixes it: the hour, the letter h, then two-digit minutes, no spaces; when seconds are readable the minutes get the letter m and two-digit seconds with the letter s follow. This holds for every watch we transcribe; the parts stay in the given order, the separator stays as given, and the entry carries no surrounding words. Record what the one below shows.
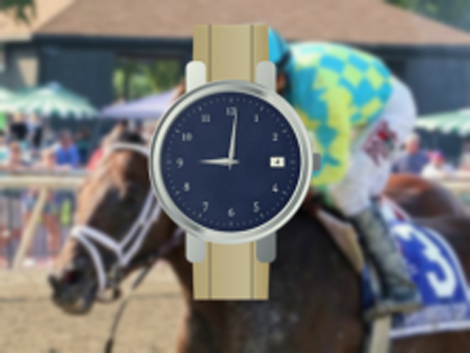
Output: 9h01
